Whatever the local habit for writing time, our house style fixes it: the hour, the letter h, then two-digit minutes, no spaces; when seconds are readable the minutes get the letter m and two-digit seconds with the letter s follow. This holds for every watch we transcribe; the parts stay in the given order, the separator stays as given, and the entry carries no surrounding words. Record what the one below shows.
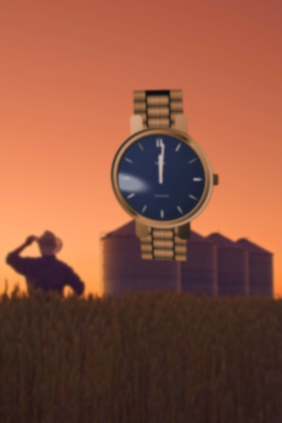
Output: 12h01
